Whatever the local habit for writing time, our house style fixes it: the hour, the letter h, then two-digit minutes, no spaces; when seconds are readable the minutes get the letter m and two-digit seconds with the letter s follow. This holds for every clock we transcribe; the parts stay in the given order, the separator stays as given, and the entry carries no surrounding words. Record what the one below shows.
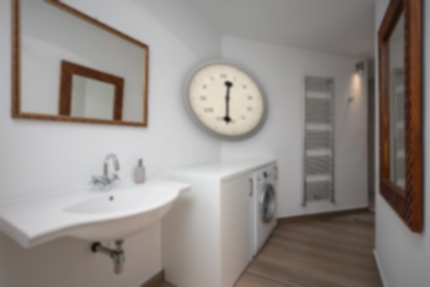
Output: 12h32
